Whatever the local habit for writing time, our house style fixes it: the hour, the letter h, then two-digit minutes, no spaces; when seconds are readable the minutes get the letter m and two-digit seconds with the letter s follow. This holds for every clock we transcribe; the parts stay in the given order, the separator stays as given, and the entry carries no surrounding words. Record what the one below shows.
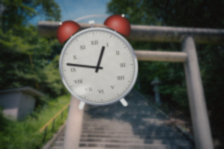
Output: 12h47
